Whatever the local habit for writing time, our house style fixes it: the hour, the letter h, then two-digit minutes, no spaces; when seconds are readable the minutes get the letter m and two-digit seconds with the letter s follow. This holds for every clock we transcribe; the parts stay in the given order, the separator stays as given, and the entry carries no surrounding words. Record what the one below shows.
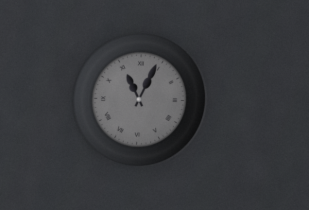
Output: 11h04
